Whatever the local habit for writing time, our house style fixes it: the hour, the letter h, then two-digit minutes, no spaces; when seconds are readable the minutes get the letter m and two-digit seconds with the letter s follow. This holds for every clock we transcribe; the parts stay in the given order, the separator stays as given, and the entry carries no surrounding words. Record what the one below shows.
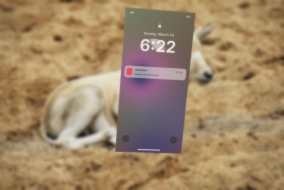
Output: 6h22
